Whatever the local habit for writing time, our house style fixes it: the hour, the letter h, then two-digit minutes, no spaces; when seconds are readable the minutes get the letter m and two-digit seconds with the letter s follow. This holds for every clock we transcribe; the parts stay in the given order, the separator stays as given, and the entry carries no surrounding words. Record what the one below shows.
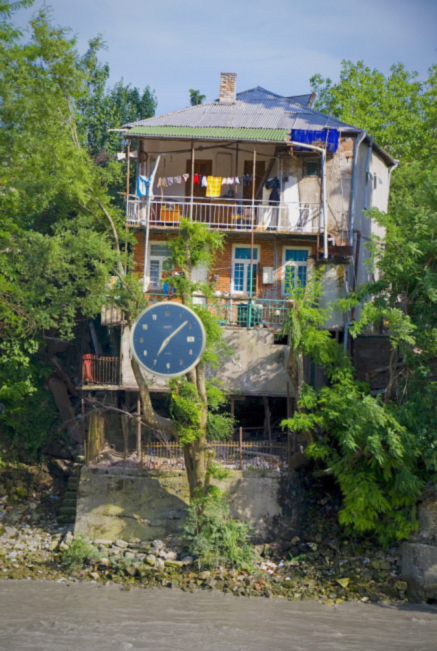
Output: 7h08
